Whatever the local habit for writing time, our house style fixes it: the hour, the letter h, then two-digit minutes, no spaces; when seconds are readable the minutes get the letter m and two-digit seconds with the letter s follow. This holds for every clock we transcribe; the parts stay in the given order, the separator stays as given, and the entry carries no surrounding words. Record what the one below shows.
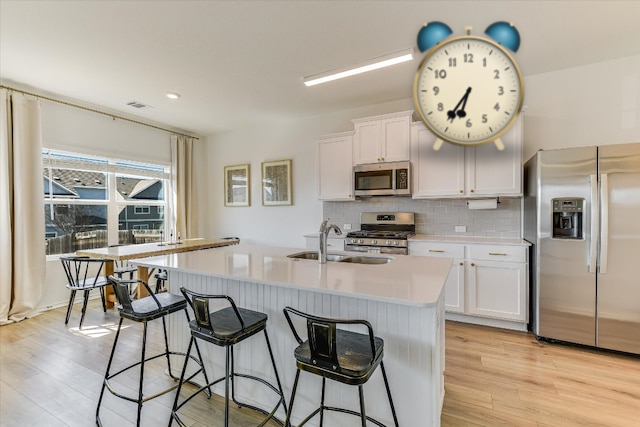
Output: 6h36
